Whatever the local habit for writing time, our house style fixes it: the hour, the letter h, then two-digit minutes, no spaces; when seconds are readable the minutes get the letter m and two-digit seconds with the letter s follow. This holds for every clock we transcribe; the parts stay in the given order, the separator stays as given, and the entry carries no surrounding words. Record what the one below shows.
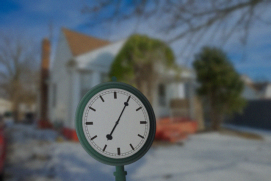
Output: 7h05
